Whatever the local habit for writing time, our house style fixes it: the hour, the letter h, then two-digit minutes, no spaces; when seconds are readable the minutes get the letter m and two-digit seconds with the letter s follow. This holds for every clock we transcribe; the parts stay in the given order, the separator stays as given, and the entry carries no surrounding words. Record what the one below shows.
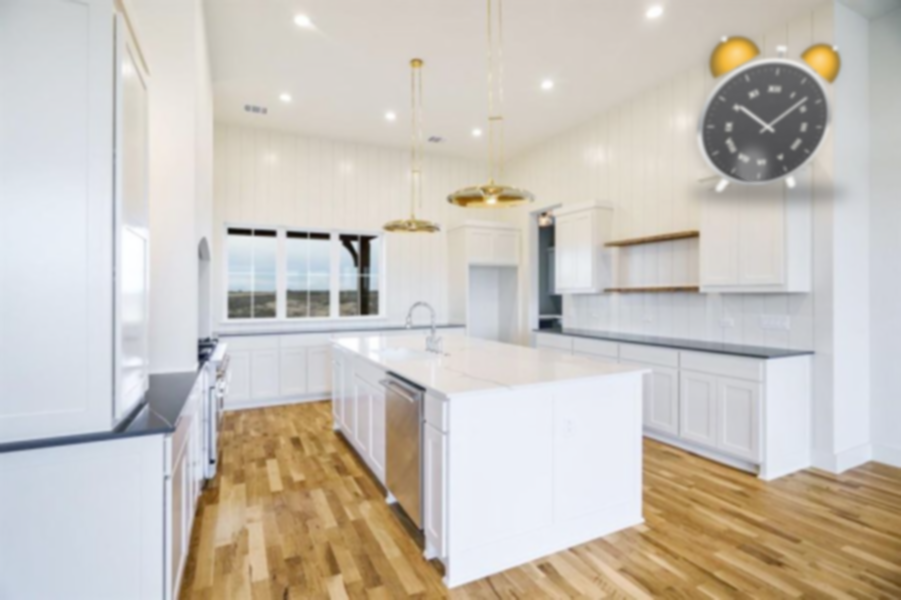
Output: 10h08
